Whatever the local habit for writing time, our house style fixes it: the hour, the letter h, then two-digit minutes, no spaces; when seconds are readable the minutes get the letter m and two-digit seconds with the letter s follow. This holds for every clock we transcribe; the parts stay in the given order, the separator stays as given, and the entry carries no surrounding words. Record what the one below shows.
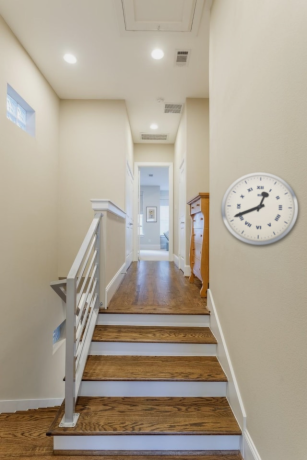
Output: 12h41
